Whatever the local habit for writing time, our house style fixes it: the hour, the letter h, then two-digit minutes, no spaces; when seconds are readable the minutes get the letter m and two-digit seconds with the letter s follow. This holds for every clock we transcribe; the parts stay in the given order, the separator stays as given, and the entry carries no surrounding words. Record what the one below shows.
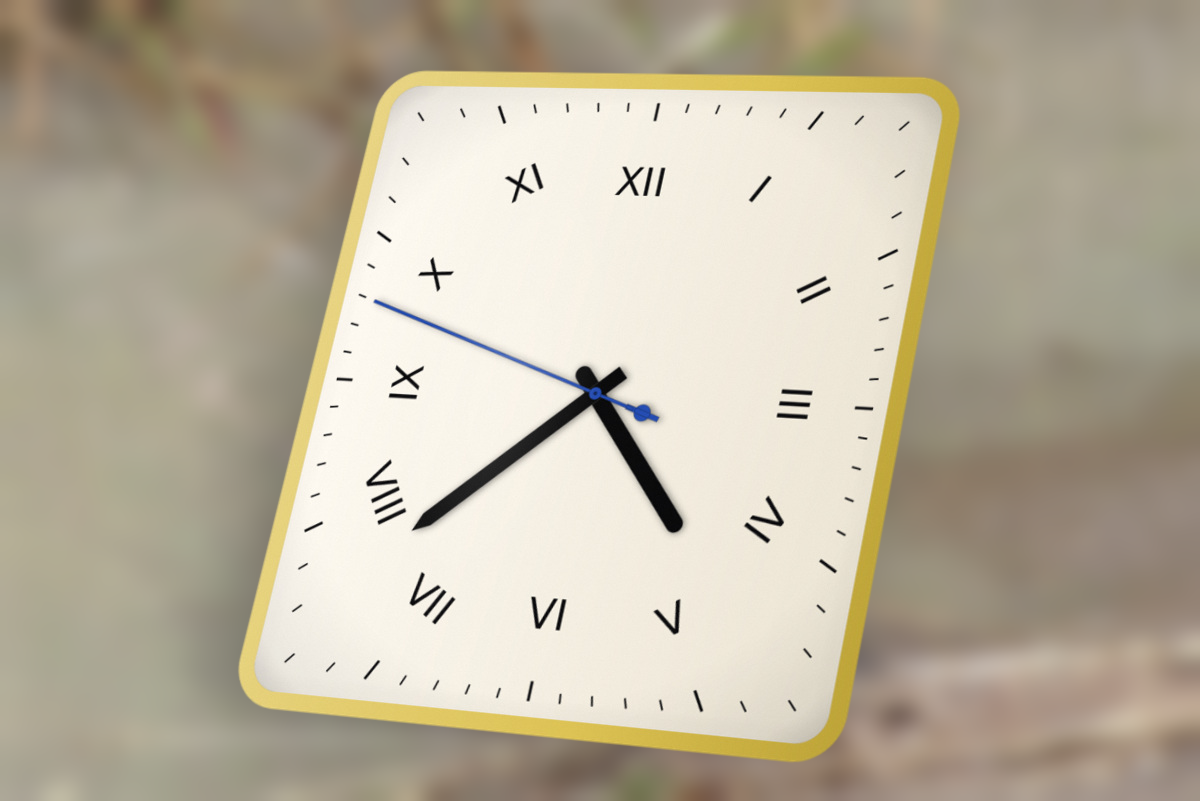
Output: 4h37m48s
